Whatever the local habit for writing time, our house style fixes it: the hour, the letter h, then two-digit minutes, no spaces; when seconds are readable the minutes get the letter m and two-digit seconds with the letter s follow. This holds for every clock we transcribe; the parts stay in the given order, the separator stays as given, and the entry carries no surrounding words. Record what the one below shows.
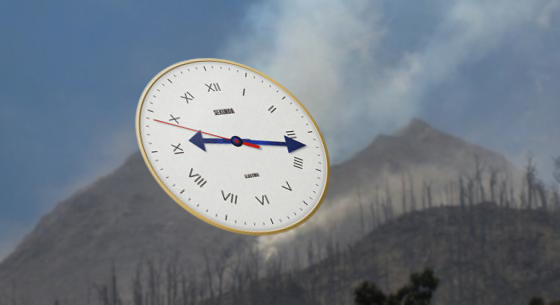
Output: 9h16m49s
